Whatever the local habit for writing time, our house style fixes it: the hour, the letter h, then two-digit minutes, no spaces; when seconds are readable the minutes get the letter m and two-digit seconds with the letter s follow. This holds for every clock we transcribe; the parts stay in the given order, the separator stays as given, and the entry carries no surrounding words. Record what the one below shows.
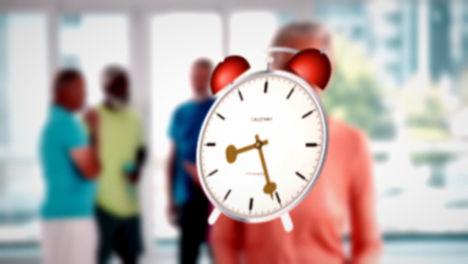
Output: 8h26
